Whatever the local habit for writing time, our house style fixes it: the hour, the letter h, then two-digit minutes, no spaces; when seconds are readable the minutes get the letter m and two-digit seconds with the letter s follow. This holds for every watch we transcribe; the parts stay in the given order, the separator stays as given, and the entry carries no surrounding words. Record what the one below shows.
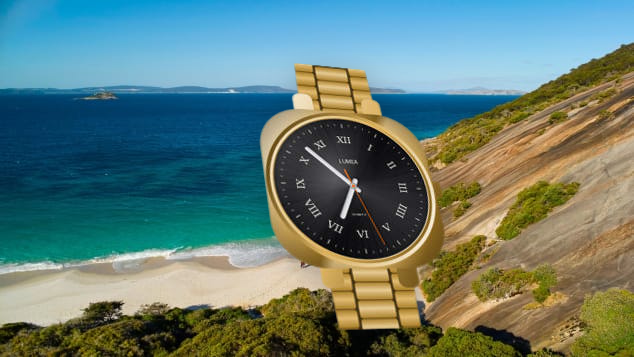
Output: 6h52m27s
